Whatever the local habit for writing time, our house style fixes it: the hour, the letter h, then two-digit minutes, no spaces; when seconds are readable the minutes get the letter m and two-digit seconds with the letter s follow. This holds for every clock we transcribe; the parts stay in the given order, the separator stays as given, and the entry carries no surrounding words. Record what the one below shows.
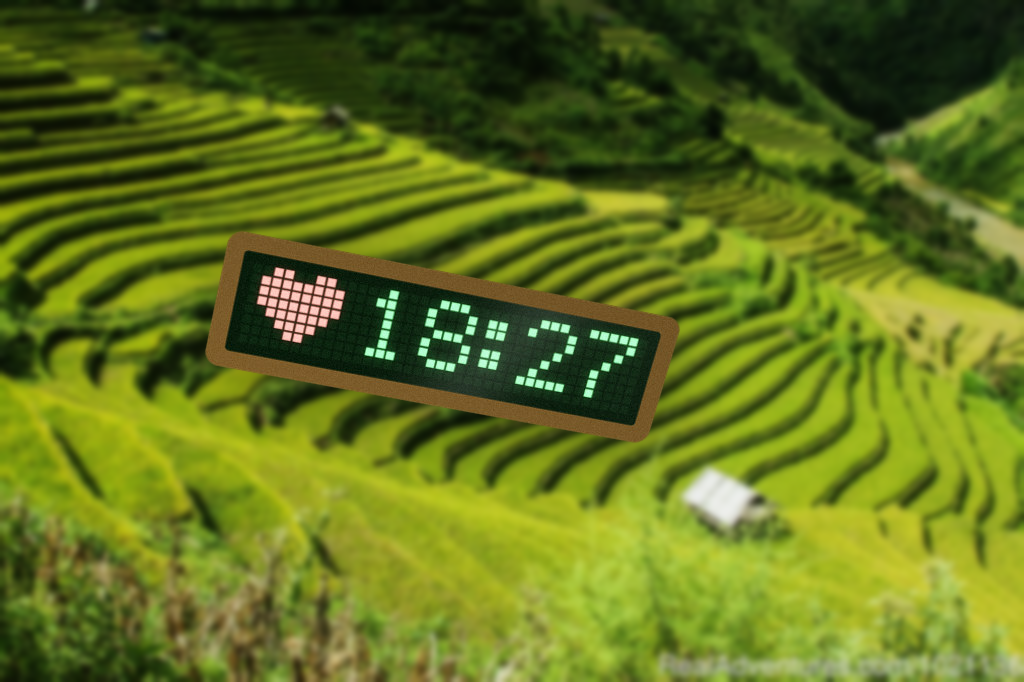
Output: 18h27
